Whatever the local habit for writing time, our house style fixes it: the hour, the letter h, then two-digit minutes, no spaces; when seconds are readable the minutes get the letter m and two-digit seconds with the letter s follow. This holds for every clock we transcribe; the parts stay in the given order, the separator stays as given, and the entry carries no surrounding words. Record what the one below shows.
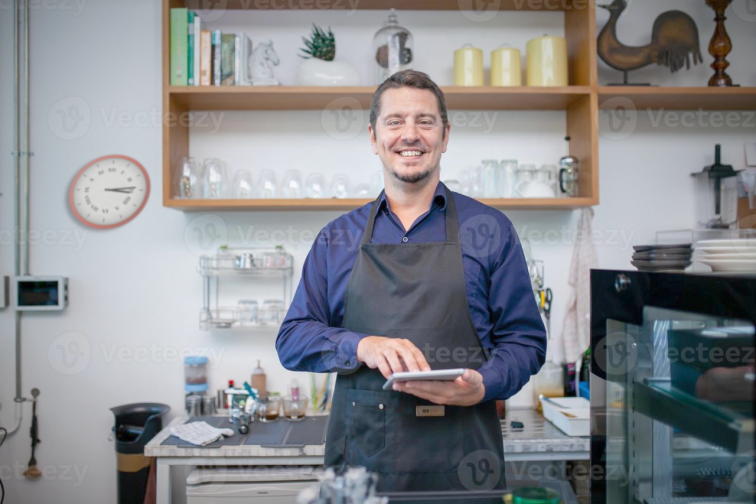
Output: 3h14
